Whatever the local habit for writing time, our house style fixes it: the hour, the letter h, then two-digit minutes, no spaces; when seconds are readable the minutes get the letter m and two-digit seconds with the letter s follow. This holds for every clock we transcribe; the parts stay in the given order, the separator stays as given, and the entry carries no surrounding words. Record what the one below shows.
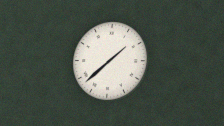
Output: 1h38
